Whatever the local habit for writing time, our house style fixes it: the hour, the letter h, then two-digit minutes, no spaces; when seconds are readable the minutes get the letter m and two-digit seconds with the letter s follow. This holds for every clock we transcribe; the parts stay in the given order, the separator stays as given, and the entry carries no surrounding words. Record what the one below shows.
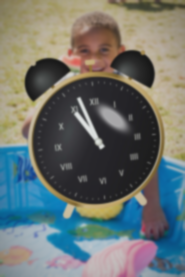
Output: 10h57
